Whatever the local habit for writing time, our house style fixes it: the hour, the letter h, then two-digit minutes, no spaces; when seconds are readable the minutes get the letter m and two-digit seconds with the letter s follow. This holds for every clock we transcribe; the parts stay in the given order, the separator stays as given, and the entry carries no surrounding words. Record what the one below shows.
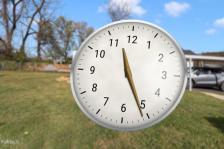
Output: 11h26
